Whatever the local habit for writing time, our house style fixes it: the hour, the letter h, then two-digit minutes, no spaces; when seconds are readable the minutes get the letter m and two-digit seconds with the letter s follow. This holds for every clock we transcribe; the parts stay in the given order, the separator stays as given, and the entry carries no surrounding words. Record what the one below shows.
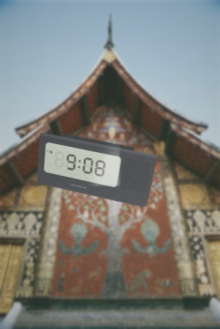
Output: 9h08
